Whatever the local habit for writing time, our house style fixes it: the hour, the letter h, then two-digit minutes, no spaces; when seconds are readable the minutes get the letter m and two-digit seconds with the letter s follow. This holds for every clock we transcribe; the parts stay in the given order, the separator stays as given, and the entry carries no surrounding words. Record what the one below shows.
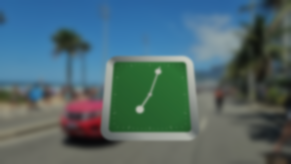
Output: 7h03
